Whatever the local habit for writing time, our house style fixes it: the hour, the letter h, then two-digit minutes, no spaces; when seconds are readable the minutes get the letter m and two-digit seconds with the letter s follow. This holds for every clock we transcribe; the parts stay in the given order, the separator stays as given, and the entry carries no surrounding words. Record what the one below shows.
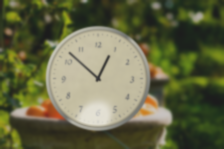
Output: 12h52
